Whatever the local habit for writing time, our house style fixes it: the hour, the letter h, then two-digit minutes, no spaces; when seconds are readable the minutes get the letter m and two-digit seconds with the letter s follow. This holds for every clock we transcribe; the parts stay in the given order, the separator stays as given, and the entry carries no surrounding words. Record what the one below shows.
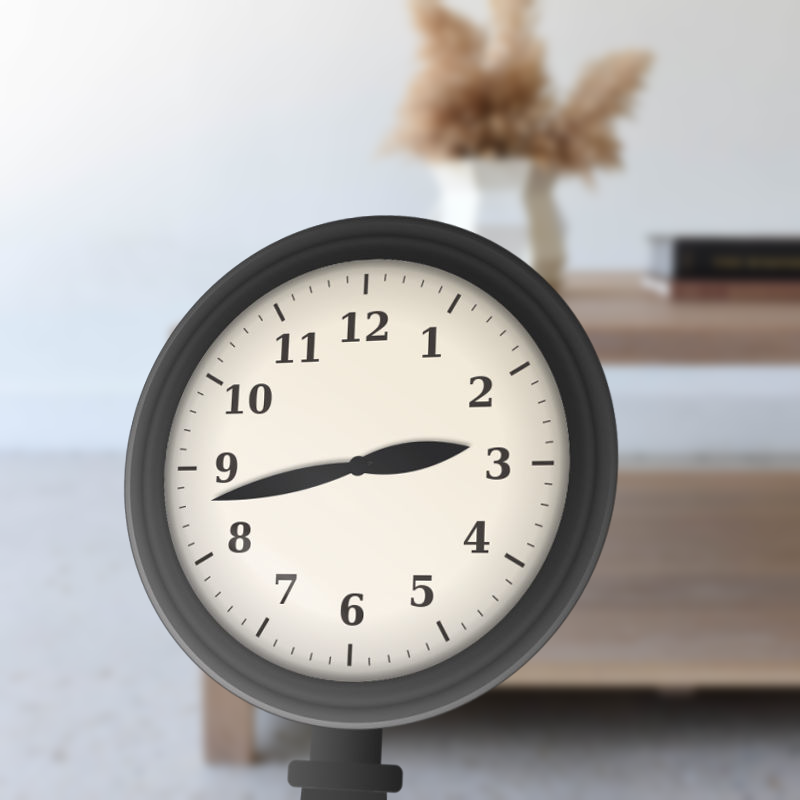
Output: 2h43
